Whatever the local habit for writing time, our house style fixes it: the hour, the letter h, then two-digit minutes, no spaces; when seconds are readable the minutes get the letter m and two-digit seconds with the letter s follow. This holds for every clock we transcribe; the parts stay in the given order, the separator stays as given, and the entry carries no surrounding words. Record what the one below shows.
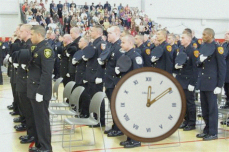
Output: 12h09
